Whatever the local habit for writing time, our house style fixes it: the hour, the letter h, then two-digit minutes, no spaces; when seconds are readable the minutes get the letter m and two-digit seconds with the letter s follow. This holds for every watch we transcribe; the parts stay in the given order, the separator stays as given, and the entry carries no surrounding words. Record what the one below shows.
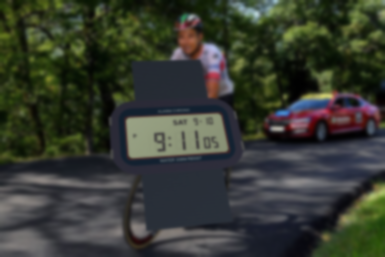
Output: 9h11
